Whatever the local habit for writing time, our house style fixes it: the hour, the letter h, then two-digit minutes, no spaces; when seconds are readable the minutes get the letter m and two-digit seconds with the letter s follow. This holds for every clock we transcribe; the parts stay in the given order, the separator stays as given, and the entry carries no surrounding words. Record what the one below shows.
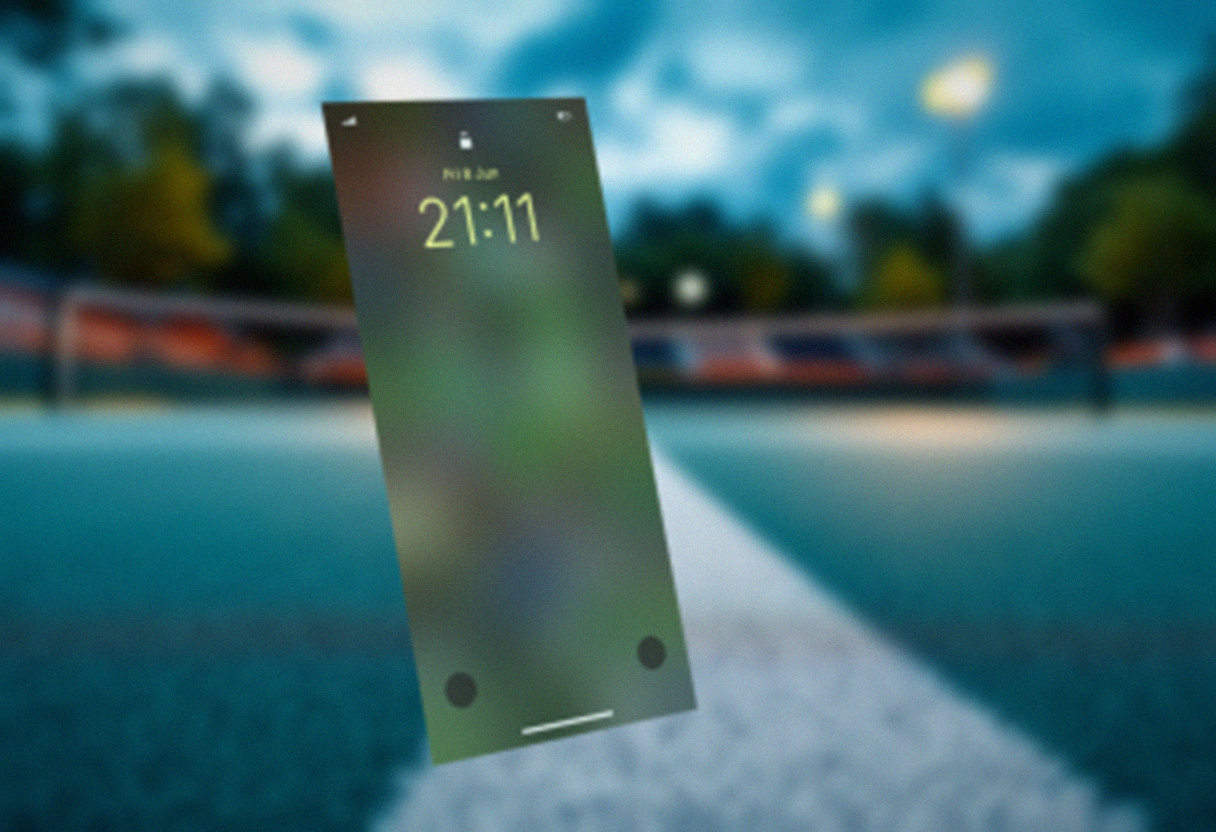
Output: 21h11
